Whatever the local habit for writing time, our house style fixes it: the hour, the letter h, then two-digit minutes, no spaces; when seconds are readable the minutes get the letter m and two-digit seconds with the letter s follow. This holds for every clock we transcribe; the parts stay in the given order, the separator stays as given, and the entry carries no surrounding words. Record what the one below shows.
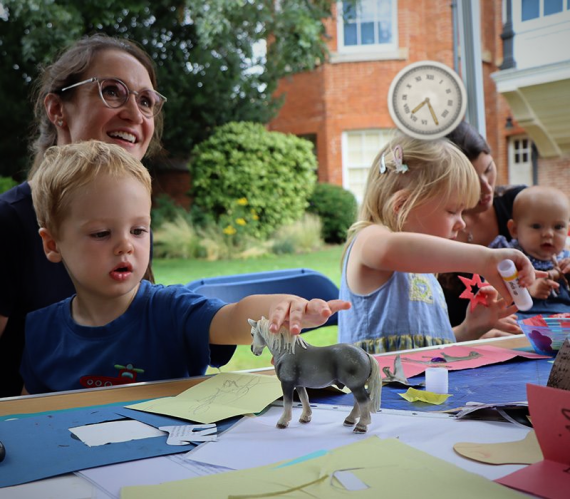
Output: 7h25
